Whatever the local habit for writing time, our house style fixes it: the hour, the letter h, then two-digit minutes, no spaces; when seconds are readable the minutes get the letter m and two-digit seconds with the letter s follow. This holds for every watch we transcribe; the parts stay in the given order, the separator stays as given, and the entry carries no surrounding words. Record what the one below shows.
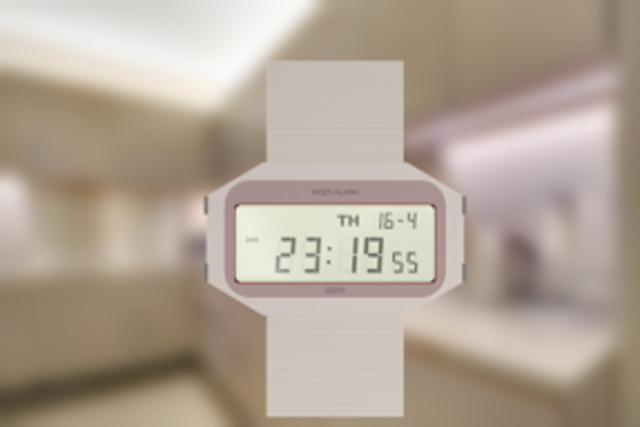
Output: 23h19m55s
